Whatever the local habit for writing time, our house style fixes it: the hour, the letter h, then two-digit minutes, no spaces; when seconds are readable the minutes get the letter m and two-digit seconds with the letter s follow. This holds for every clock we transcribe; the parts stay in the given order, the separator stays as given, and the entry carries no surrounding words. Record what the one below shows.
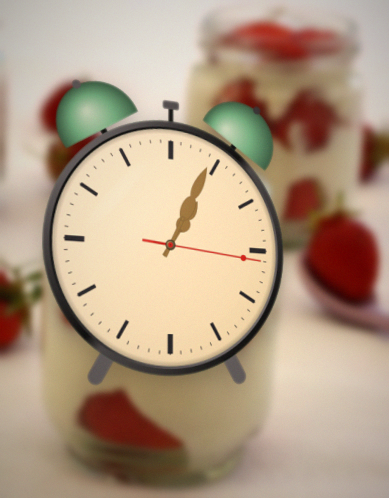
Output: 1h04m16s
